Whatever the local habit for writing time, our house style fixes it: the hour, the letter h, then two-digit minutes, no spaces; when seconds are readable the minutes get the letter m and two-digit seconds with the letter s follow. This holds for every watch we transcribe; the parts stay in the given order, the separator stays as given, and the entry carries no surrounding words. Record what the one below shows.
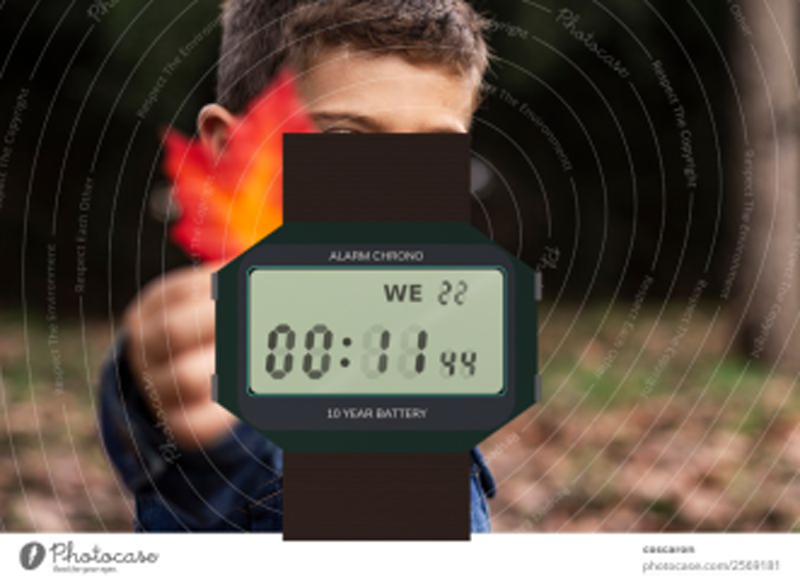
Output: 0h11m44s
